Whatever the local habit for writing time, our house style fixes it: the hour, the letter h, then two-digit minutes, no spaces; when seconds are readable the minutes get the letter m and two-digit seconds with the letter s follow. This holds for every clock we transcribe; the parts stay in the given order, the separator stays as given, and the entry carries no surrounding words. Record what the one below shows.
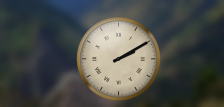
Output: 2h10
